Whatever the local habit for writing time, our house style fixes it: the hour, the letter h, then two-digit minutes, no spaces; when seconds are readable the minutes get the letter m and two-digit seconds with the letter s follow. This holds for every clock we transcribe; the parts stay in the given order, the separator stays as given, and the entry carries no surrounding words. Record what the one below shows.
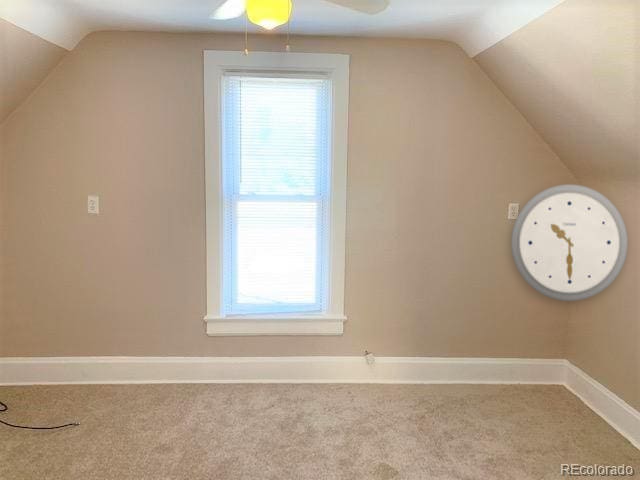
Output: 10h30
